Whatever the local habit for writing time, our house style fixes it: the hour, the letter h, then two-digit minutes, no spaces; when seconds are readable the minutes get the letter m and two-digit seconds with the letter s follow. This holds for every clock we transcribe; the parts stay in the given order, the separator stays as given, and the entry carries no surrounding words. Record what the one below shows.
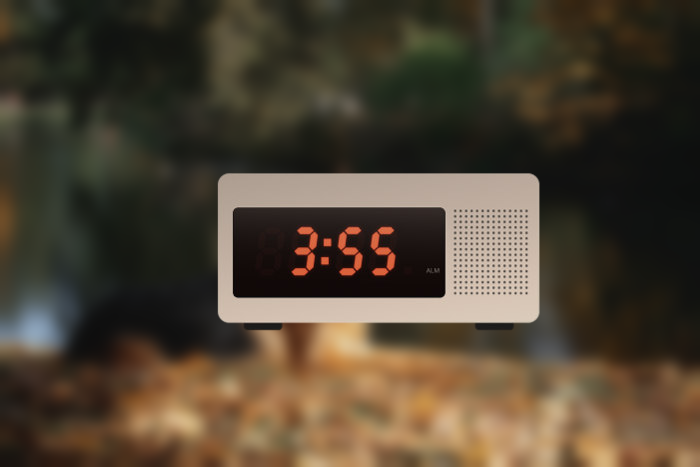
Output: 3h55
